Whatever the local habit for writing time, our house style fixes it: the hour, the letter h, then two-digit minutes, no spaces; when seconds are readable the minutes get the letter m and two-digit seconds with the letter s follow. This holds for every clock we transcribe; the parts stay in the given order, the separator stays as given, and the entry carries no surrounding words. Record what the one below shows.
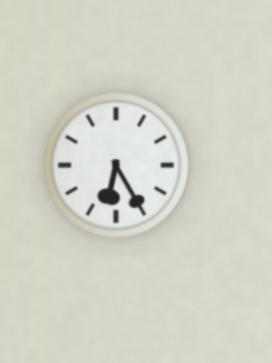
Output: 6h25
